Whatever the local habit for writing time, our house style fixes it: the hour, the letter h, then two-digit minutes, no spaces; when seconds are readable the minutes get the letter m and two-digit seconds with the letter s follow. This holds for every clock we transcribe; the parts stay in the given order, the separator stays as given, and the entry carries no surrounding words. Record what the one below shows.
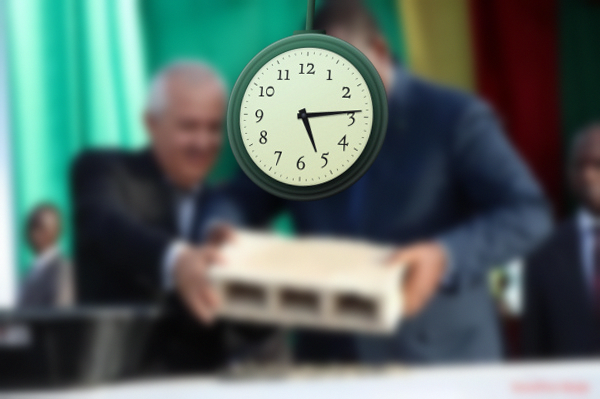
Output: 5h14
